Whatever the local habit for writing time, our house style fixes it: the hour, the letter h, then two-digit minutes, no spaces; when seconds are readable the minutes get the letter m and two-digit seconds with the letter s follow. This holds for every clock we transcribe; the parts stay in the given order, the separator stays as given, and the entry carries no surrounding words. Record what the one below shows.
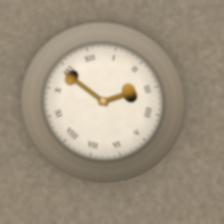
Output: 2h54
